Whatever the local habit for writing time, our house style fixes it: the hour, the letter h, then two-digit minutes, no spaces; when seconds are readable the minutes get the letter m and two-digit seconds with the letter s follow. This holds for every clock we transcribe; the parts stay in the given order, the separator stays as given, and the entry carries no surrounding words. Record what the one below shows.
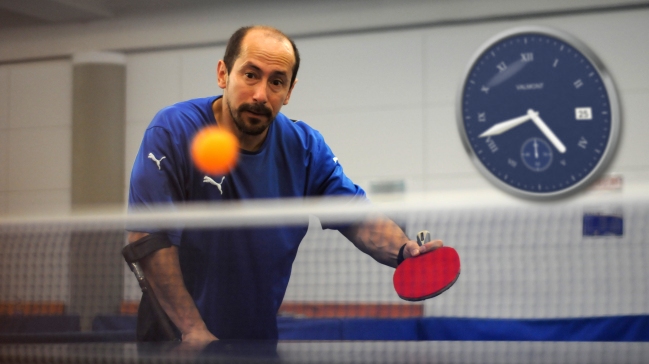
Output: 4h42
